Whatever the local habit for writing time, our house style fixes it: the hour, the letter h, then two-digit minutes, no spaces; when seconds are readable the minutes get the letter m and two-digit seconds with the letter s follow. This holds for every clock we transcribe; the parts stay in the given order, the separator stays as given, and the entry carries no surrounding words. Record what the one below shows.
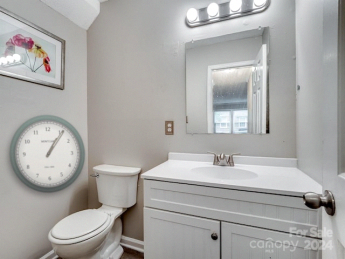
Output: 1h06
